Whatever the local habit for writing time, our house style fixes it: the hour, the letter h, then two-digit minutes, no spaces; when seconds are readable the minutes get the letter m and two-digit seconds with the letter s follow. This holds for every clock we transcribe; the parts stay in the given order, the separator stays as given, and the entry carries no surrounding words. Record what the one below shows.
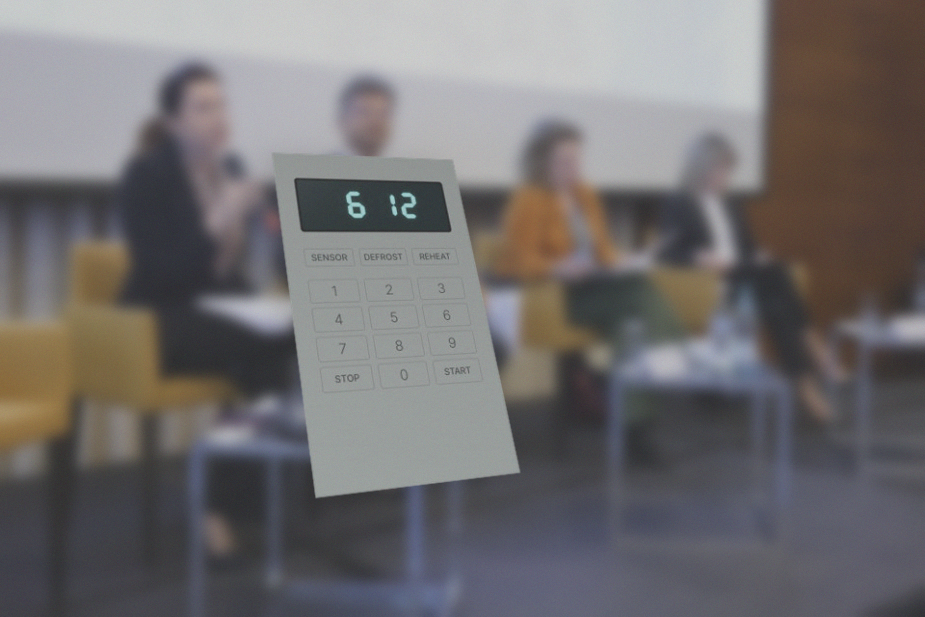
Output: 6h12
